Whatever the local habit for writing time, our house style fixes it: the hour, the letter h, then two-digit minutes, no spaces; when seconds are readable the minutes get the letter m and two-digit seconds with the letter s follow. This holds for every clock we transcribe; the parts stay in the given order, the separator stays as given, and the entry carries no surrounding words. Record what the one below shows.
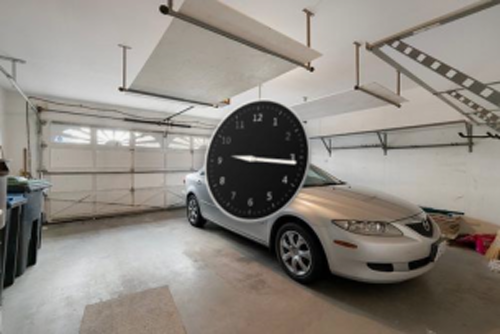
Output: 9h16
